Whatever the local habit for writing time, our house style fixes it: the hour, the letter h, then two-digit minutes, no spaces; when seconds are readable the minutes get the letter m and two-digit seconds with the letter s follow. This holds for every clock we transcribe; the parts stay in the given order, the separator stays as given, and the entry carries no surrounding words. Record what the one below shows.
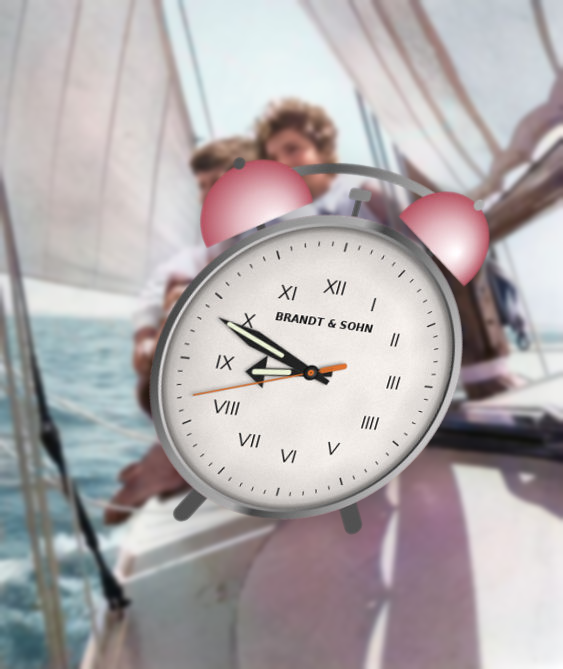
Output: 8h48m42s
